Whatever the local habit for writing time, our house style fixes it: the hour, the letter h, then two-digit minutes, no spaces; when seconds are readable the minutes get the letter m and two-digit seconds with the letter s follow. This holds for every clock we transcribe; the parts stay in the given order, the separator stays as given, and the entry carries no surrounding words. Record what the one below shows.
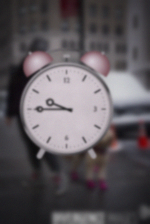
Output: 9h45
